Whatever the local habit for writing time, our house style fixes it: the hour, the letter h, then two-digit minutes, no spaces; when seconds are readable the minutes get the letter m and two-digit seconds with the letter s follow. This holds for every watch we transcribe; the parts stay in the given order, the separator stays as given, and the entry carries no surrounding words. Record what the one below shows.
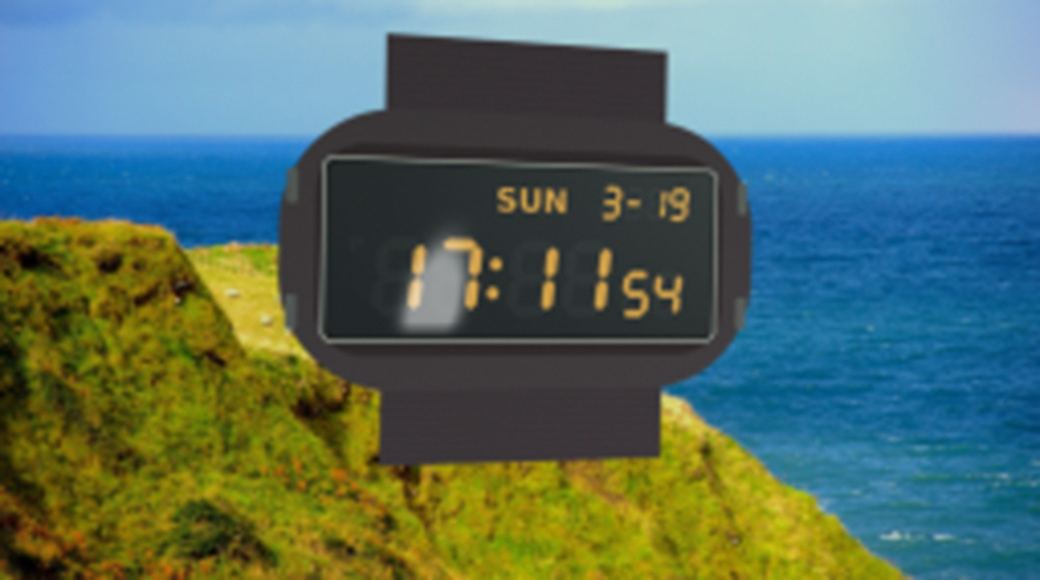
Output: 17h11m54s
